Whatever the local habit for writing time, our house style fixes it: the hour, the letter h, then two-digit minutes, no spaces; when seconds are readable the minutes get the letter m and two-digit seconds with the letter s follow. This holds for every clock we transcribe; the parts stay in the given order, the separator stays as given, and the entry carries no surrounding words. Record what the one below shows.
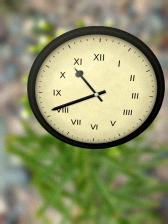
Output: 10h41
